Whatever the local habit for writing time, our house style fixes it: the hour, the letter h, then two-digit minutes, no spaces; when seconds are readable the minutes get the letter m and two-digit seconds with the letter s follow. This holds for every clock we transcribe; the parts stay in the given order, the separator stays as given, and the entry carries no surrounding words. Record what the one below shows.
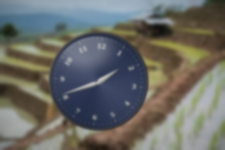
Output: 1h41
